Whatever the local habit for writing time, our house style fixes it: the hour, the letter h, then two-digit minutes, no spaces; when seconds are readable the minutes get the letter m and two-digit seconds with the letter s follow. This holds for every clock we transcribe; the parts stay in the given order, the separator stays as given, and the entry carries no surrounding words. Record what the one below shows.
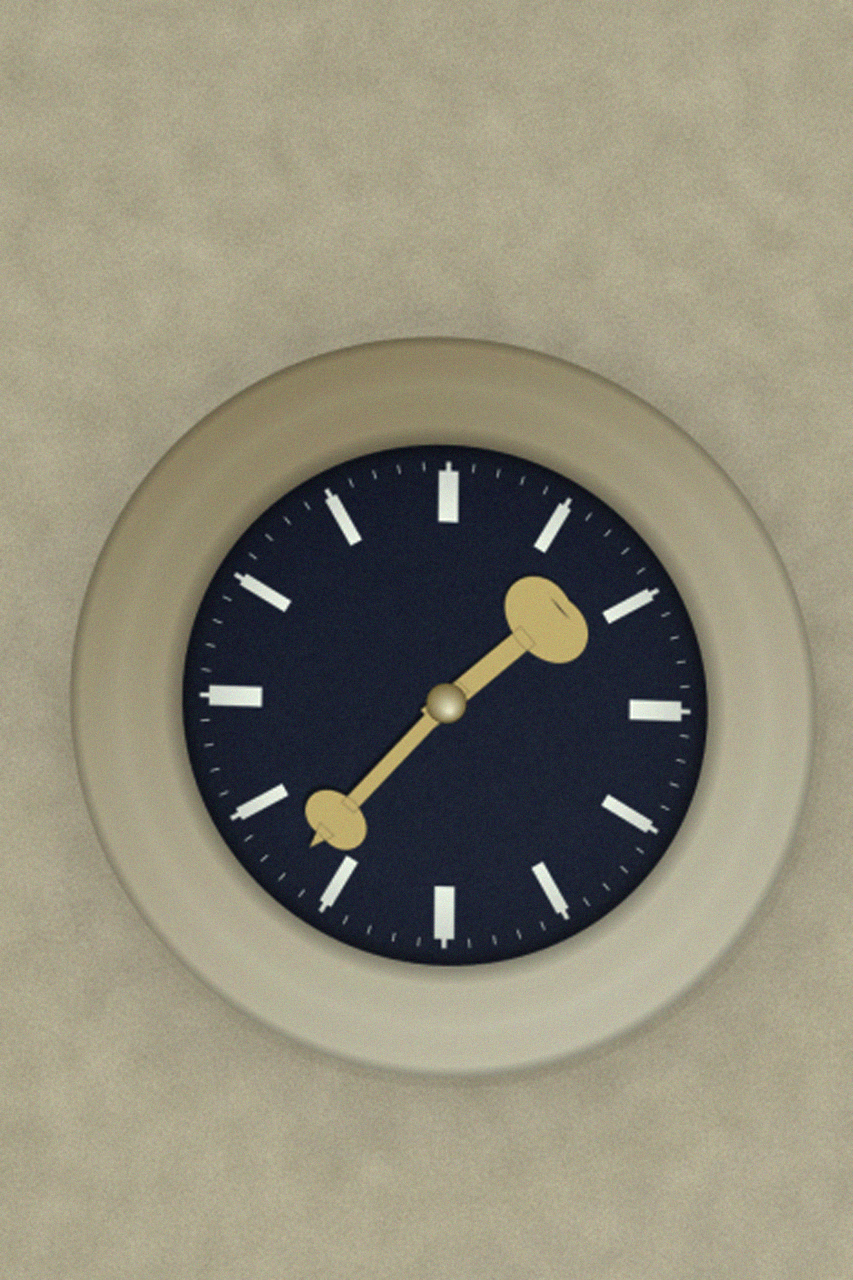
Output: 1h37
